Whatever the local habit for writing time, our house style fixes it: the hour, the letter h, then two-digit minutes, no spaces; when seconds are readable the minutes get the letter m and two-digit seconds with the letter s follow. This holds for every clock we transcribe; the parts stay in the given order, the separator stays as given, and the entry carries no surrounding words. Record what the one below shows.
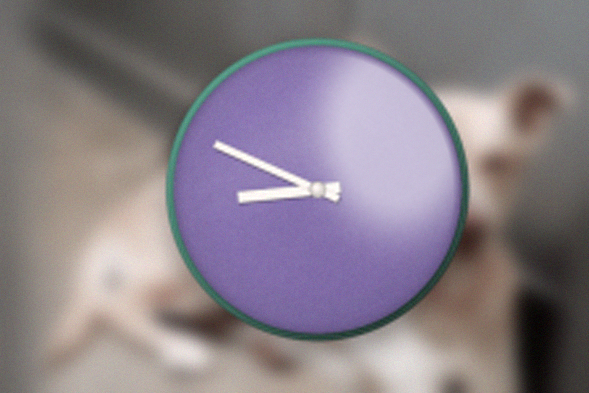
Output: 8h49
